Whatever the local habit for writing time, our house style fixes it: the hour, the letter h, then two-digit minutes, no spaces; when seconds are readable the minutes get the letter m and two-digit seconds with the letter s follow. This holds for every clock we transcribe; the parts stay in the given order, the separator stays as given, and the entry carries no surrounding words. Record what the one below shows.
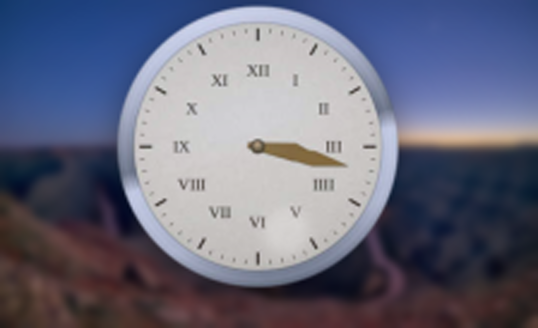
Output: 3h17
